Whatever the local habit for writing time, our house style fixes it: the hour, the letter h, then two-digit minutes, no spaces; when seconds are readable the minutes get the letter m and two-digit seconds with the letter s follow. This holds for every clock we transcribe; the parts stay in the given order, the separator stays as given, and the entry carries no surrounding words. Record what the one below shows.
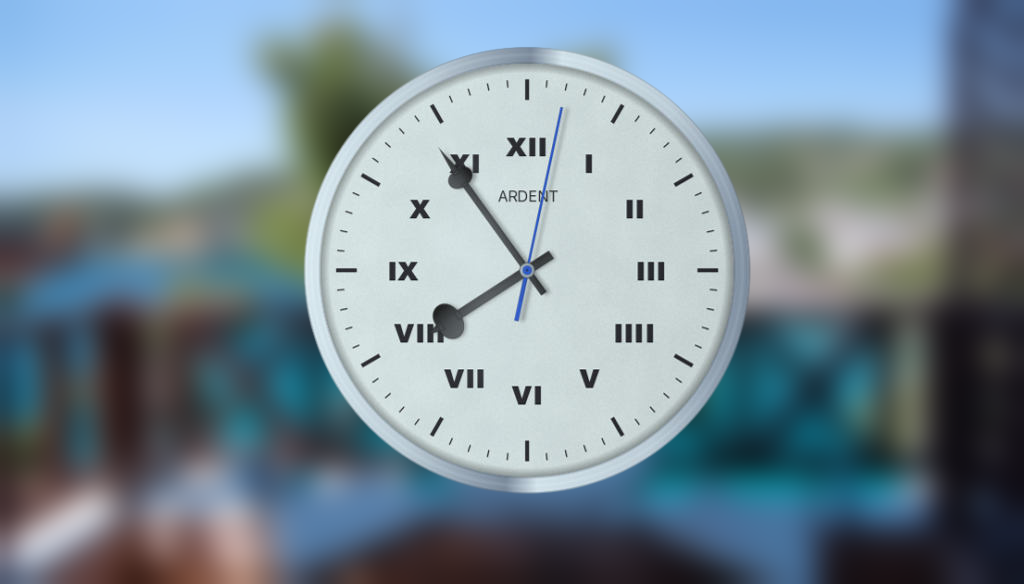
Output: 7h54m02s
